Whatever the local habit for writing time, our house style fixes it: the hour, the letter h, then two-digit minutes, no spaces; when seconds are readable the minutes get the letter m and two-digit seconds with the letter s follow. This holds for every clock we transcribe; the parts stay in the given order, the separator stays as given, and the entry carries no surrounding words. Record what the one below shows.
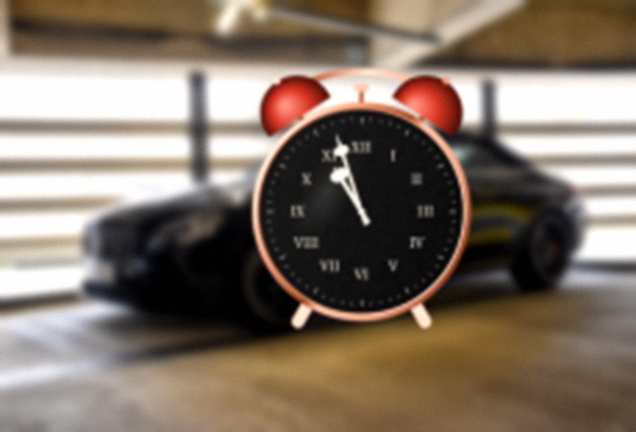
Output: 10h57
